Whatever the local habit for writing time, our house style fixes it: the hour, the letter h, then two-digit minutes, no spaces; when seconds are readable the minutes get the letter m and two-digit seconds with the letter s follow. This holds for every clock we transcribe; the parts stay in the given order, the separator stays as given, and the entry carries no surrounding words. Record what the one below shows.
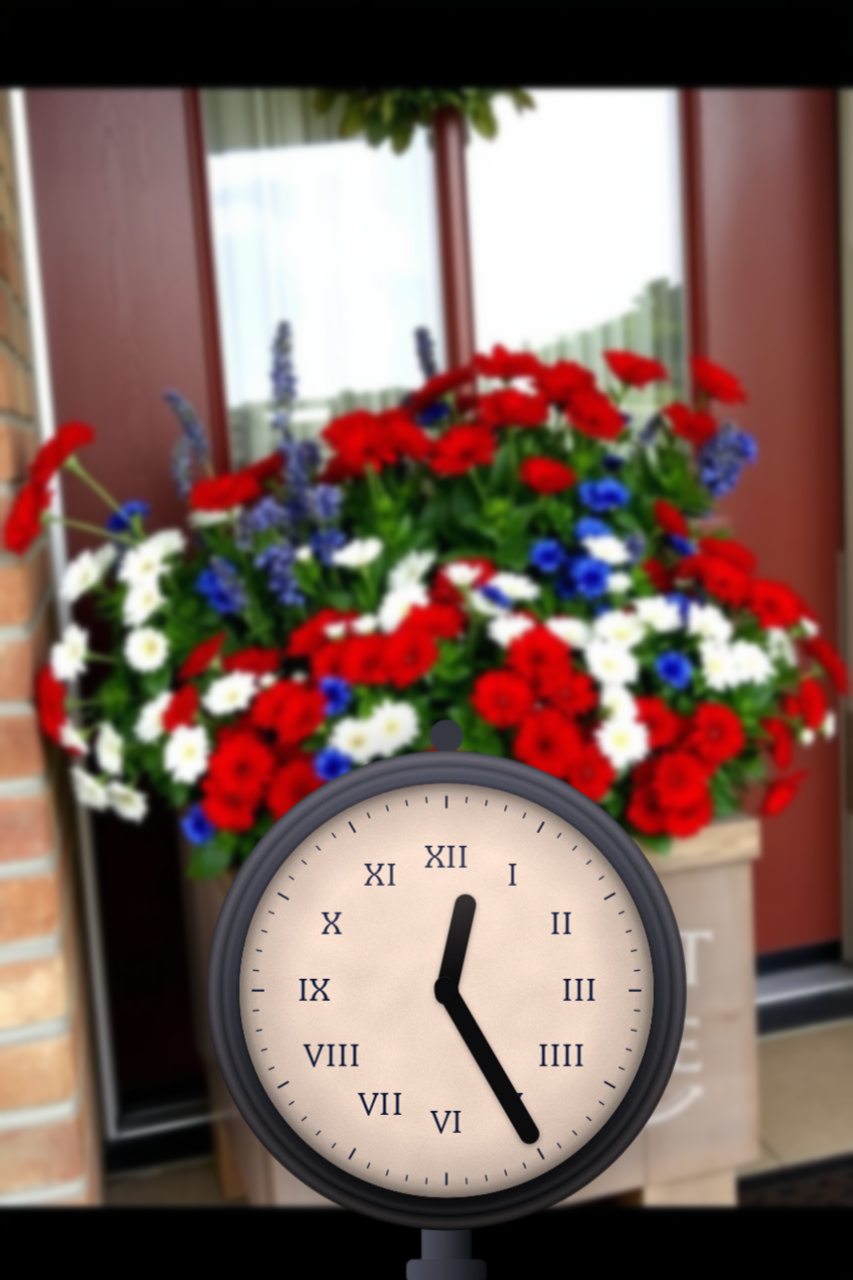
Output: 12h25
